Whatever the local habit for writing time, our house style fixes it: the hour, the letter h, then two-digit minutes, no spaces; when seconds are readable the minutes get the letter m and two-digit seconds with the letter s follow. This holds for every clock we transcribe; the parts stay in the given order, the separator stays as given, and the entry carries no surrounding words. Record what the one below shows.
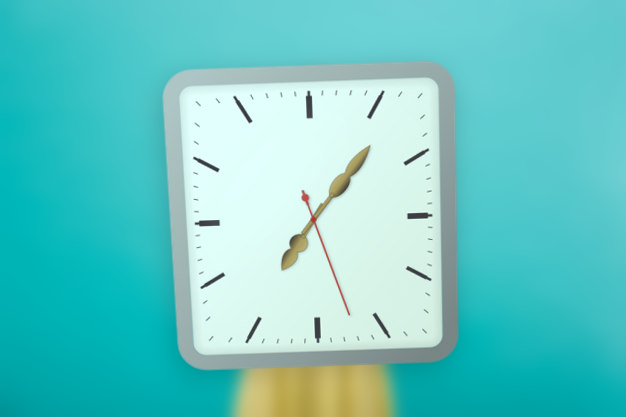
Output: 7h06m27s
